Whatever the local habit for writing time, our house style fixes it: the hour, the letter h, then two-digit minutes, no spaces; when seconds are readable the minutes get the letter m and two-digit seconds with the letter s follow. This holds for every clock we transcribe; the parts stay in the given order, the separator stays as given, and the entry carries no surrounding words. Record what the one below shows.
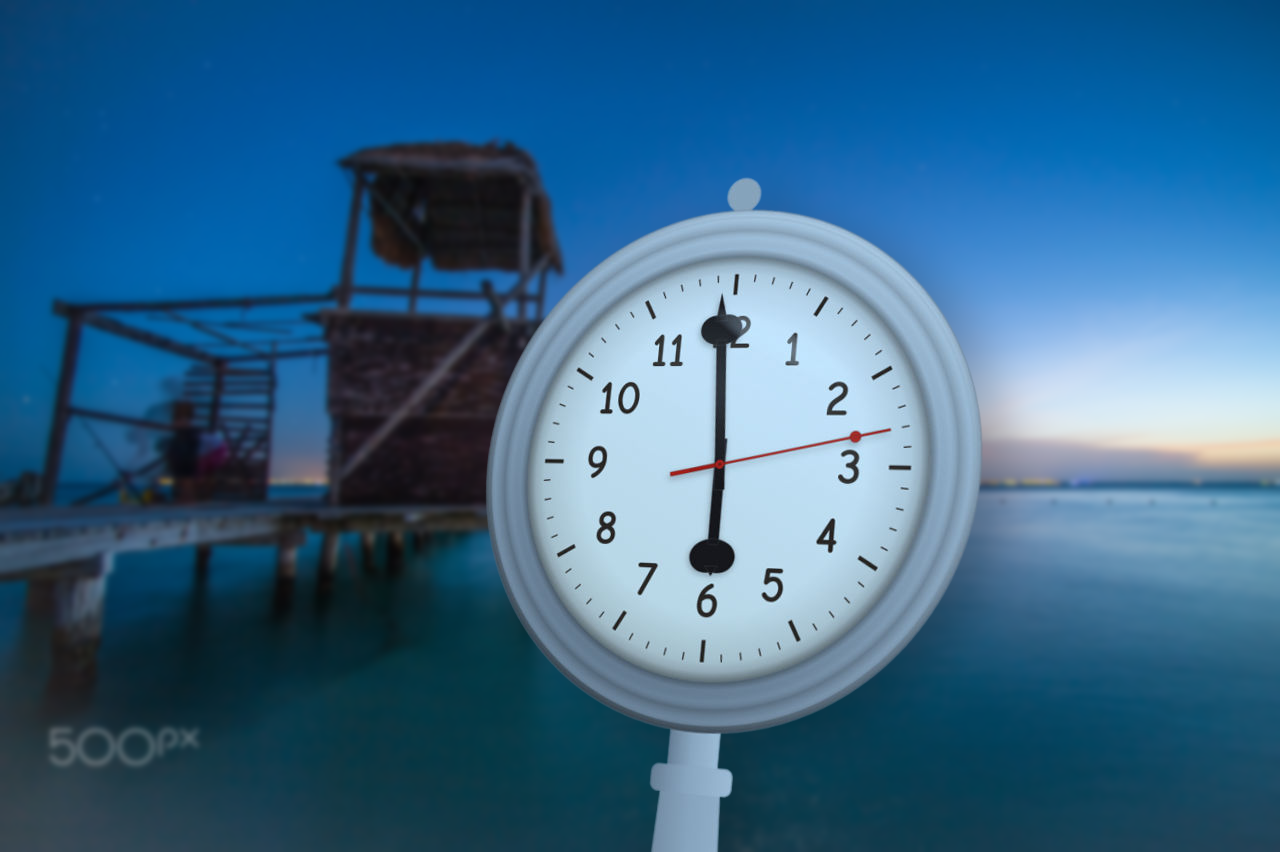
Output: 5h59m13s
